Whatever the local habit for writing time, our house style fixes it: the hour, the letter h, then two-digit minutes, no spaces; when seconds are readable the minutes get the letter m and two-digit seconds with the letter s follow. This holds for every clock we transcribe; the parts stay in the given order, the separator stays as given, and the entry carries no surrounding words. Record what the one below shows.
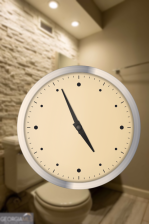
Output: 4h56
